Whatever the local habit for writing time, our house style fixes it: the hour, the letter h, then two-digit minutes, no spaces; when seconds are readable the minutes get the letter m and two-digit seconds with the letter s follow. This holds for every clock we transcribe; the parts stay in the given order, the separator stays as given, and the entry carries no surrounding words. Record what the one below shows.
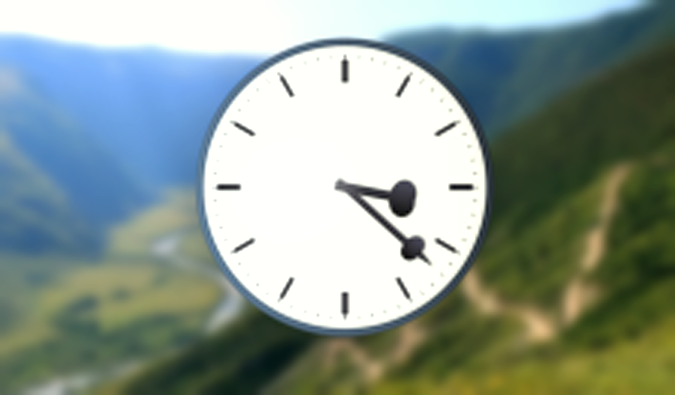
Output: 3h22
